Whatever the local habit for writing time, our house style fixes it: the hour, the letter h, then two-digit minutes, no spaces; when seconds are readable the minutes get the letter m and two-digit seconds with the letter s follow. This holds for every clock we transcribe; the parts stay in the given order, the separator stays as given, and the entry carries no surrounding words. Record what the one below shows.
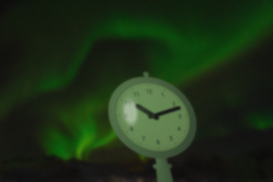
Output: 10h12
